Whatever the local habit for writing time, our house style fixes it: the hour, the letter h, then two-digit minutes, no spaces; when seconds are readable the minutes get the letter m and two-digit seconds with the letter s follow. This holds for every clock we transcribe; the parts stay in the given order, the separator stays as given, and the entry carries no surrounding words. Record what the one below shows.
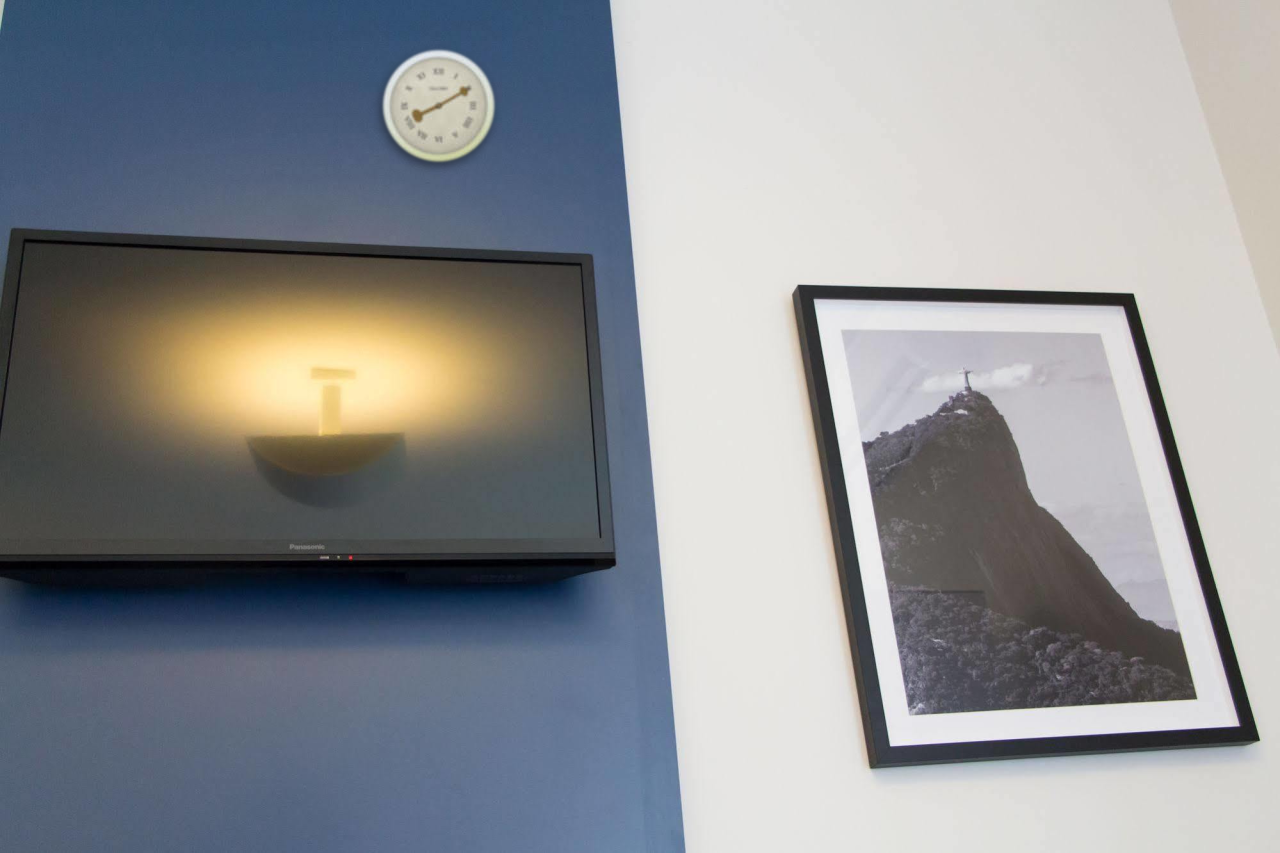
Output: 8h10
